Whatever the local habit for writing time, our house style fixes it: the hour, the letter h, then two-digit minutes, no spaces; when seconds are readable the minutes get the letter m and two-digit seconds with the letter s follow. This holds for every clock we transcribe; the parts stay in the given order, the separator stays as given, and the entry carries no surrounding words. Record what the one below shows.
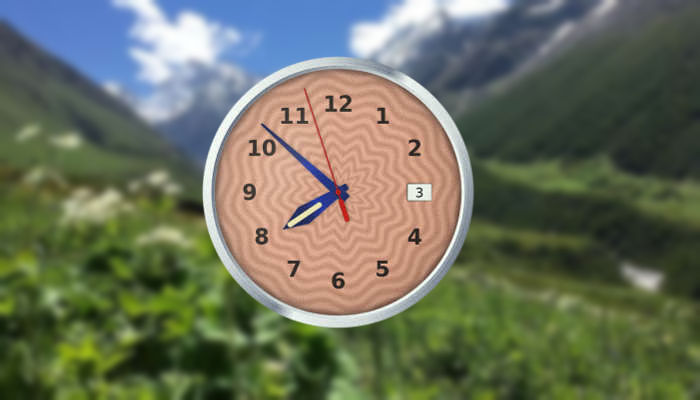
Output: 7h51m57s
